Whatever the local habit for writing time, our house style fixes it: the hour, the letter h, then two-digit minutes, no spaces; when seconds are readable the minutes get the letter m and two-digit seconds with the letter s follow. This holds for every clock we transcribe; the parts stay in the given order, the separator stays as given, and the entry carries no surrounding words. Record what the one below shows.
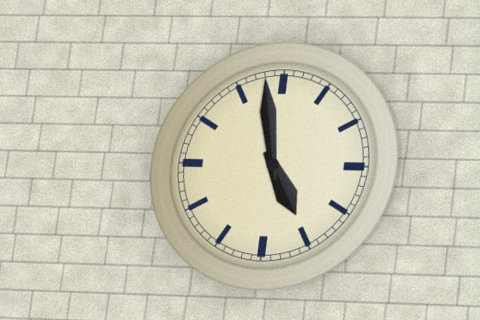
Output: 4h58
